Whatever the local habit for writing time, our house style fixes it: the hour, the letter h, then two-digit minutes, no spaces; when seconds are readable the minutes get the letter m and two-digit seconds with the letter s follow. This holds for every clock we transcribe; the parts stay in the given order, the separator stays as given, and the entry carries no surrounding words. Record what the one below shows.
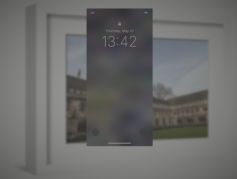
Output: 13h42
